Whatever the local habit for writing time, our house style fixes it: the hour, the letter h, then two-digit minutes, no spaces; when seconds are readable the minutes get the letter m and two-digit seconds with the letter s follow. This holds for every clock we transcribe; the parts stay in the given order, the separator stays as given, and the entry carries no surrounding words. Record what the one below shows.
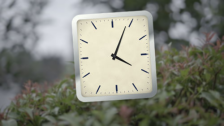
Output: 4h04
